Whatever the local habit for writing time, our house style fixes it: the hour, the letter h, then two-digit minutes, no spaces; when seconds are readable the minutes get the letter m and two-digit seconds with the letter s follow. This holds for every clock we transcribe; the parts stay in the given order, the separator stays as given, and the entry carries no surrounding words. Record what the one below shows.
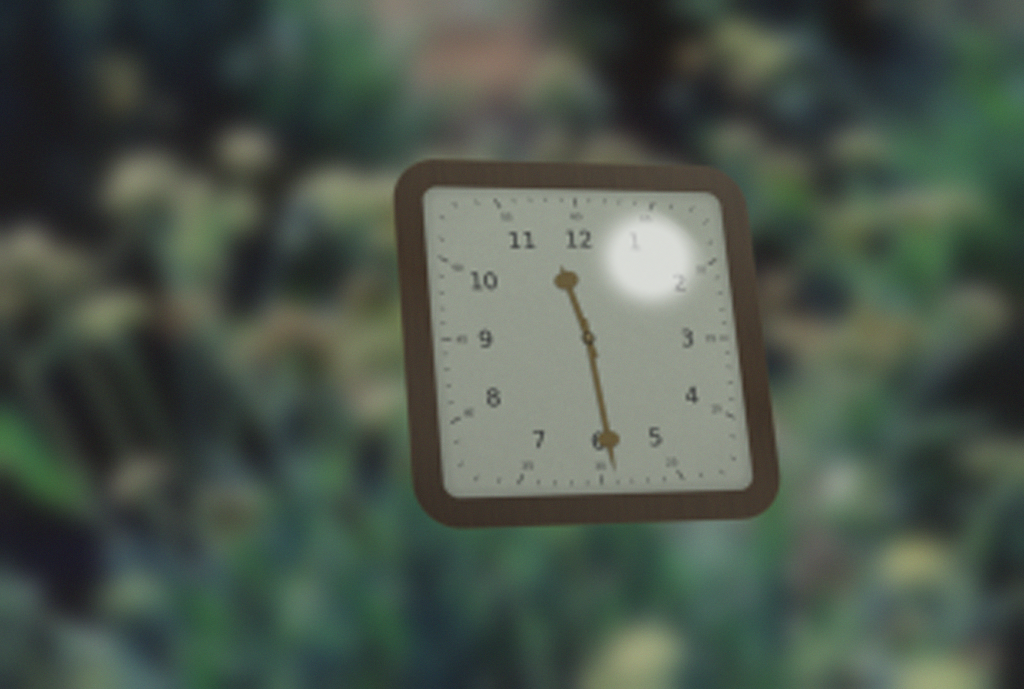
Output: 11h29
